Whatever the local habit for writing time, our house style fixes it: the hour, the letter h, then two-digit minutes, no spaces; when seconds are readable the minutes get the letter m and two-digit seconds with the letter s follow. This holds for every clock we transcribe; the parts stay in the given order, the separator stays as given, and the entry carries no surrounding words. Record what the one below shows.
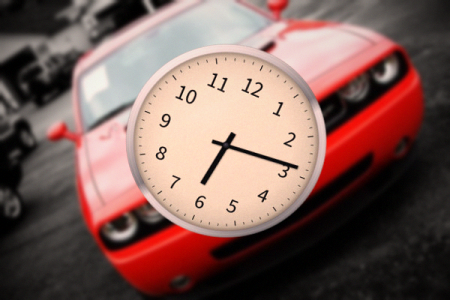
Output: 6h14
